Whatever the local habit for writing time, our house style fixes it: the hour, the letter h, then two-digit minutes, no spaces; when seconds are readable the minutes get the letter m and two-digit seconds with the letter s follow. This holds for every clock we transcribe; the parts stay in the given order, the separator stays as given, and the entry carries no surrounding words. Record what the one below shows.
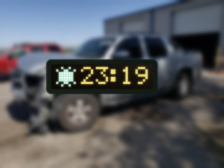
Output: 23h19
